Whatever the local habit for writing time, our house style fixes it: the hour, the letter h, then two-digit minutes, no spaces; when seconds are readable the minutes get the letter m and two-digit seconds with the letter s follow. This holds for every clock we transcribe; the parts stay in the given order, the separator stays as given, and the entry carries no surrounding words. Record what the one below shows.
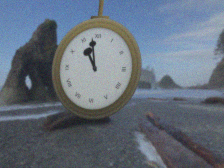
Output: 10h58
